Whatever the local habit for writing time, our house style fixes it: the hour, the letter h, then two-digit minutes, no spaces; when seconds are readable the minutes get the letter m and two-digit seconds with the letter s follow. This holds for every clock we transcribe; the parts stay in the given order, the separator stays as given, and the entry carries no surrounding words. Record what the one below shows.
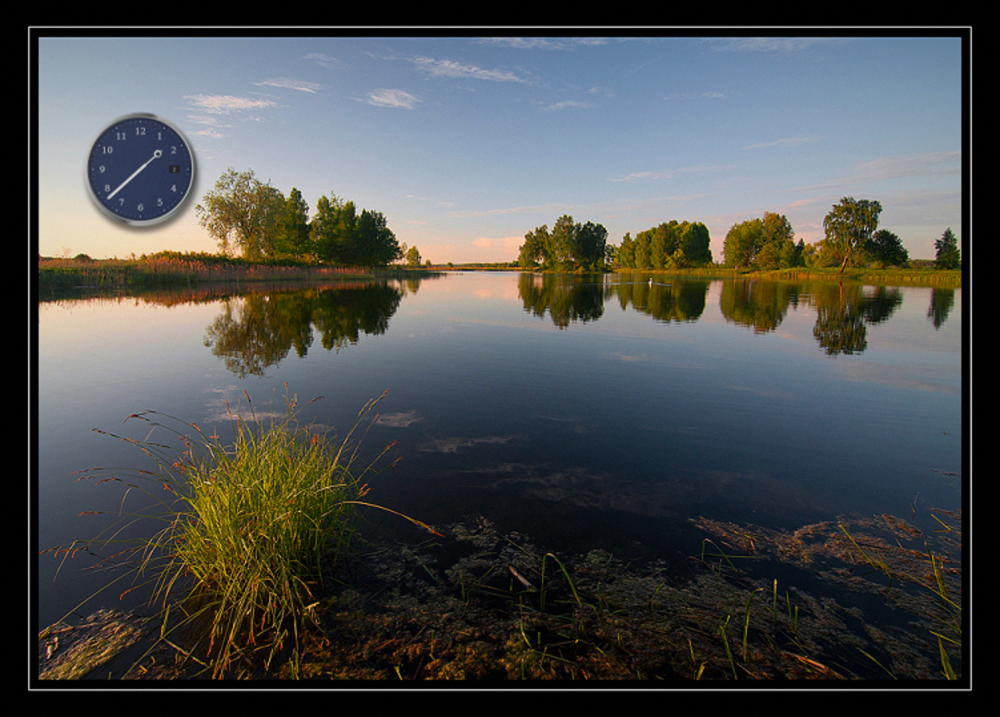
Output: 1h38
